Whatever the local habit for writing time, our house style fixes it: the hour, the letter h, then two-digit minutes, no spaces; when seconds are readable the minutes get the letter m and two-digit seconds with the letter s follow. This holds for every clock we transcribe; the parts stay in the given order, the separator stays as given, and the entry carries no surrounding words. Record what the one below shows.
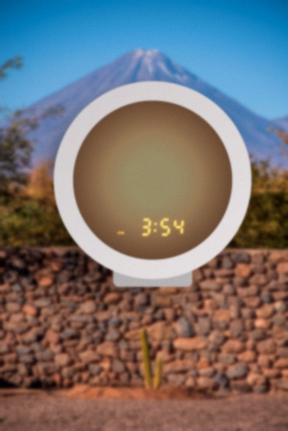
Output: 3h54
